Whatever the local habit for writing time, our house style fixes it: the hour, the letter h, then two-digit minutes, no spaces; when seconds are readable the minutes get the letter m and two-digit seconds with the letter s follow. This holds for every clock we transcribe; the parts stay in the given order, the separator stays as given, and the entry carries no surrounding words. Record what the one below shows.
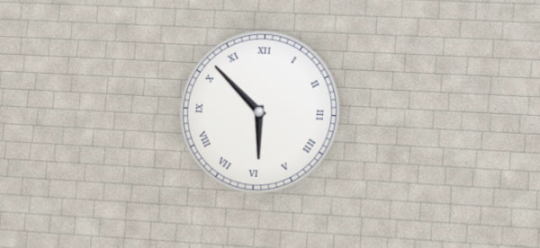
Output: 5h52
